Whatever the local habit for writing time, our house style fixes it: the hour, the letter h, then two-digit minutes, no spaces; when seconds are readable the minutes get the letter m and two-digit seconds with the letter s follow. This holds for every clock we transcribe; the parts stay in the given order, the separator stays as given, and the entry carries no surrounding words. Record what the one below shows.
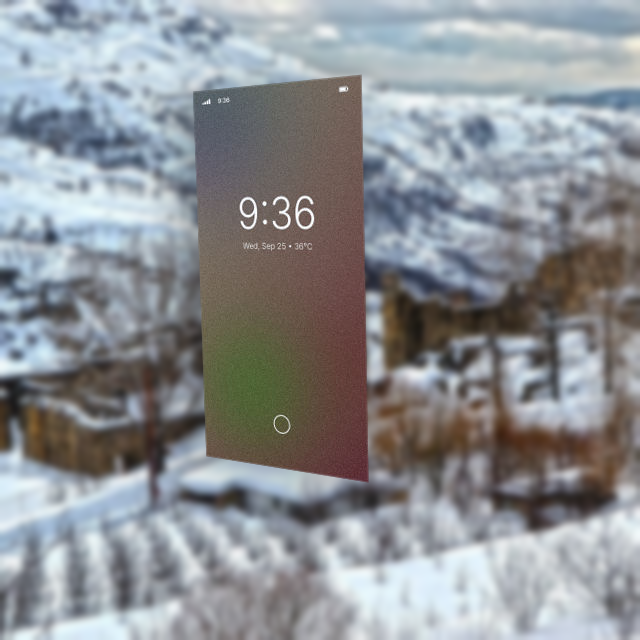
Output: 9h36
